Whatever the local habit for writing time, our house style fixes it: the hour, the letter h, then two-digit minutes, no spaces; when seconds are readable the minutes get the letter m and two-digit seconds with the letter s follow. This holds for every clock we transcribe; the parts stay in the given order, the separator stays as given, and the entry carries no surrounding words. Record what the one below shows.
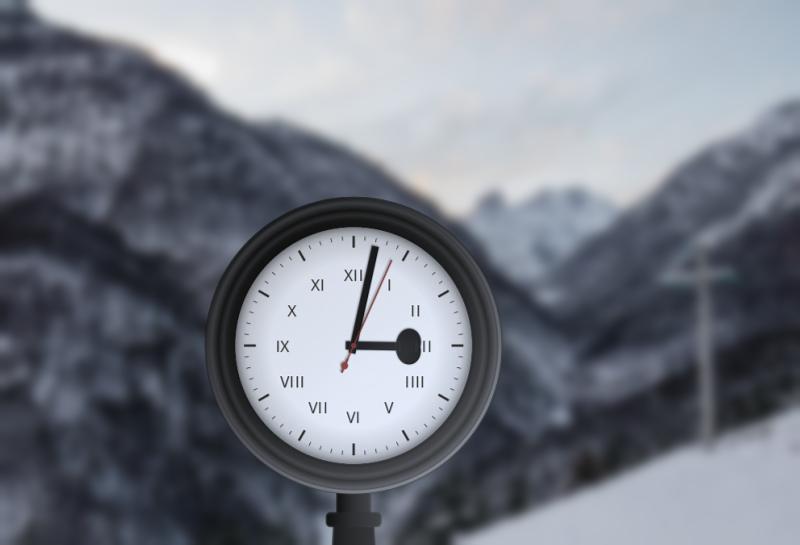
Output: 3h02m04s
